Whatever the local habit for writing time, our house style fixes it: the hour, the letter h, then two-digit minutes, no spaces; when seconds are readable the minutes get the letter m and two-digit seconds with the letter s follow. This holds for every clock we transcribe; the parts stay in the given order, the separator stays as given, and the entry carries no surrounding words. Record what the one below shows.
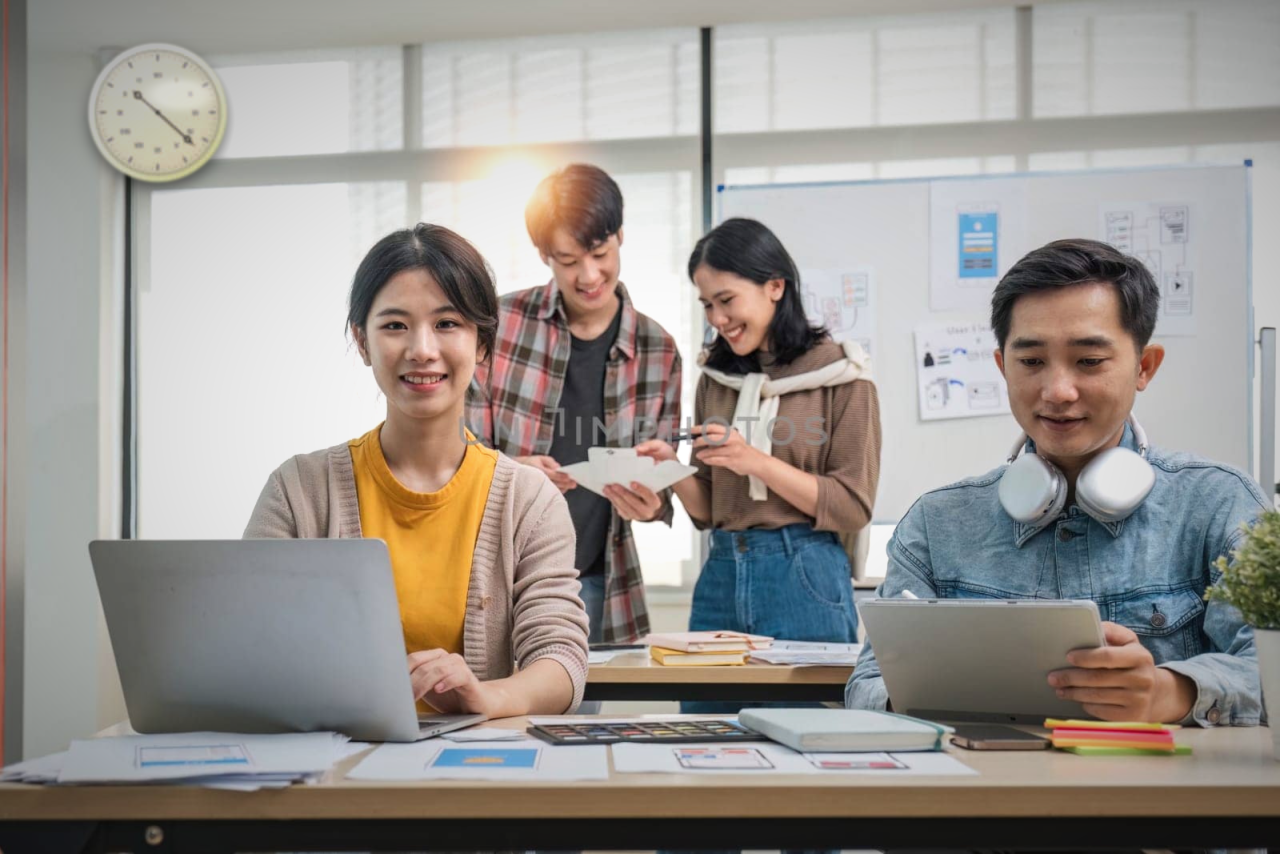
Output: 10h22
